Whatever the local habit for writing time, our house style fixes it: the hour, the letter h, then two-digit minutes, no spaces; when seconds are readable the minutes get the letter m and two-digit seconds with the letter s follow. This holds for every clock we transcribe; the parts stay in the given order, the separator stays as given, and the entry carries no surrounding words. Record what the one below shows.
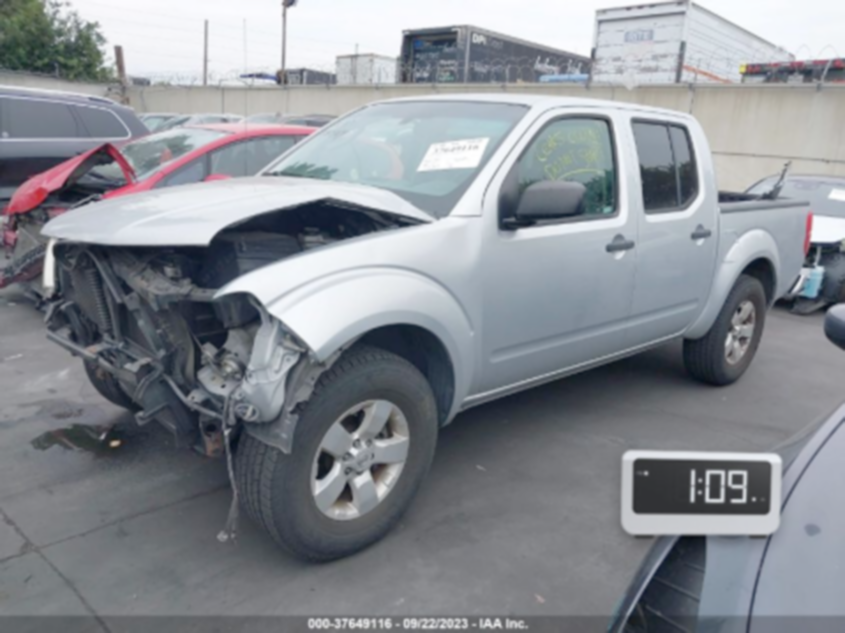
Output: 1h09
